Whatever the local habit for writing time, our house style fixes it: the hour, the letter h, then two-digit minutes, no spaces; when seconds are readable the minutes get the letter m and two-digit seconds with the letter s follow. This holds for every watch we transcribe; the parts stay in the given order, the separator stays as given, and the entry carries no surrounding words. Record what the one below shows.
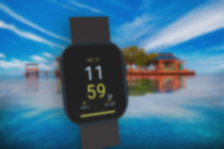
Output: 11h59
